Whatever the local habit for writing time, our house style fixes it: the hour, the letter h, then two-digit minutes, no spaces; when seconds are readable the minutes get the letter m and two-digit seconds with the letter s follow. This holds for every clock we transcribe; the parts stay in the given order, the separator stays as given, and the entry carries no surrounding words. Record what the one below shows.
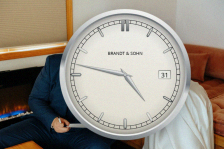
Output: 4h47
